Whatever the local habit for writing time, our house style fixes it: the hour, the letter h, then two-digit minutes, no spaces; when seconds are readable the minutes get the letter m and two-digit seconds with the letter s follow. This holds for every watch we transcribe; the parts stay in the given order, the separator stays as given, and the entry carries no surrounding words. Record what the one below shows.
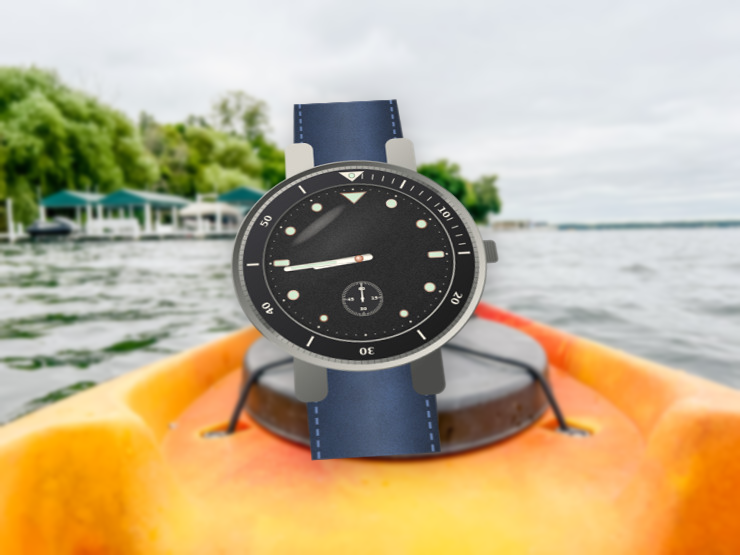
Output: 8h44
